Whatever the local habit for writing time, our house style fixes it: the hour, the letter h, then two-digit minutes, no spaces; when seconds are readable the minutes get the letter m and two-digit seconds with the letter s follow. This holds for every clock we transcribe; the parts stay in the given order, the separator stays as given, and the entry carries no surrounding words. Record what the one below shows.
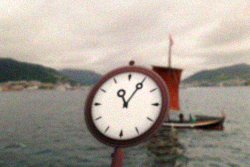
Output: 11h05
